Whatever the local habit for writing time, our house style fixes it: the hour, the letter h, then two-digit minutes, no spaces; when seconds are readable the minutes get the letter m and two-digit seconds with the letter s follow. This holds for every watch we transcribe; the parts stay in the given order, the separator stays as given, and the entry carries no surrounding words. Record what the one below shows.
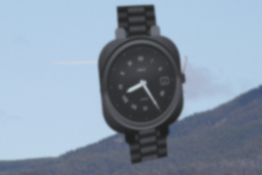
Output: 8h25
